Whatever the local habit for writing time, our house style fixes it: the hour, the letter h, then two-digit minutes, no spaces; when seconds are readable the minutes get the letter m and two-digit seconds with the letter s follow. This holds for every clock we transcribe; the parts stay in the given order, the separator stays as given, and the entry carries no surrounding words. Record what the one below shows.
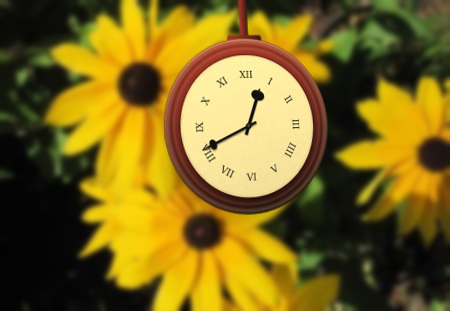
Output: 12h41
